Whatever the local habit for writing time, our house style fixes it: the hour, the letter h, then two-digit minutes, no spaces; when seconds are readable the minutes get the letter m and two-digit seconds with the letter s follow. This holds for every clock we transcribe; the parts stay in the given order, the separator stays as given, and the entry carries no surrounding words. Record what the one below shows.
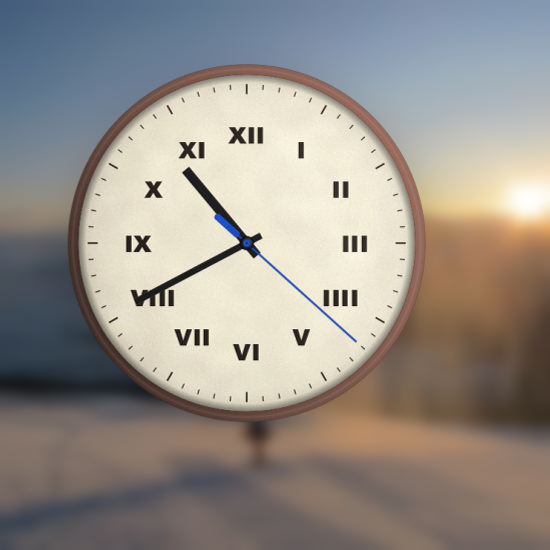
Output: 10h40m22s
